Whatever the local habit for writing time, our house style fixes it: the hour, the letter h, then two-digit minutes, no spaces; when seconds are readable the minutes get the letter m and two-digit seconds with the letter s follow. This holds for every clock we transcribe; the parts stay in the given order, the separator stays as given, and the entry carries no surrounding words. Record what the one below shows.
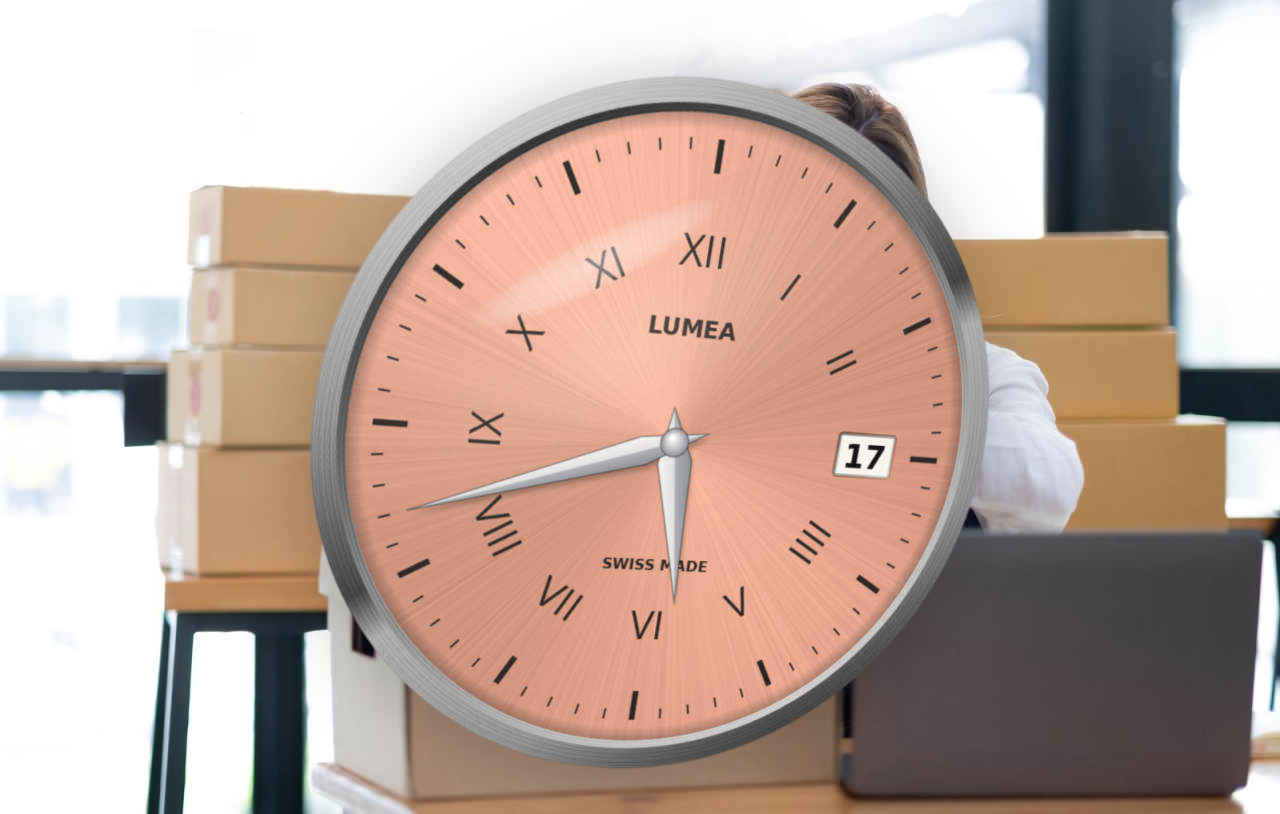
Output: 5h42
